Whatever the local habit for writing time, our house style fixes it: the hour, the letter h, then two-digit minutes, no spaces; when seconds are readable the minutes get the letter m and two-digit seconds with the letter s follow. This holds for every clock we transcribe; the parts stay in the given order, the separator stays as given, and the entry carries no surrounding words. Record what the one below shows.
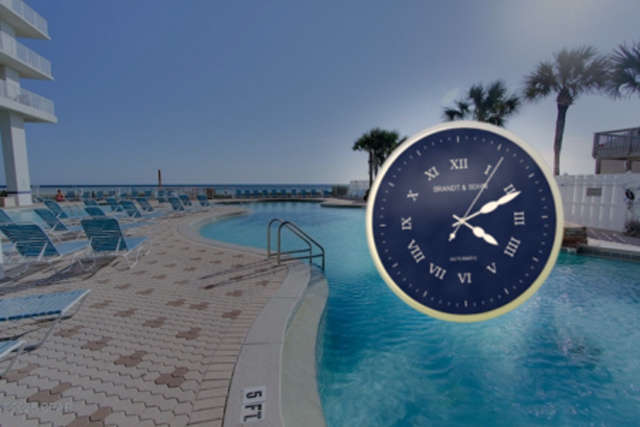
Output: 4h11m06s
